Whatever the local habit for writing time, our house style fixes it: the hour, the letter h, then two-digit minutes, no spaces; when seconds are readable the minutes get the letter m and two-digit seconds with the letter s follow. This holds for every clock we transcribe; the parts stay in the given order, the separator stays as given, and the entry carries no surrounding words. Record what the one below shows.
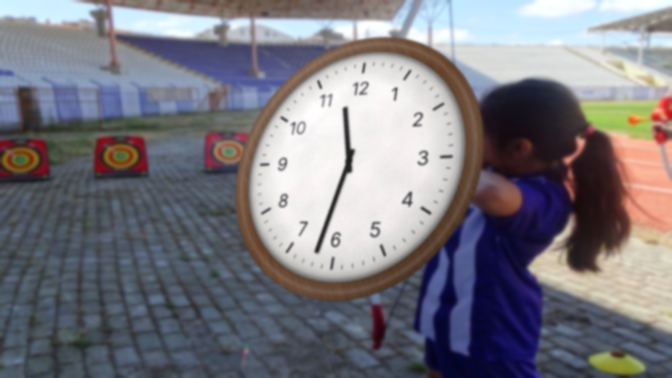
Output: 11h32
